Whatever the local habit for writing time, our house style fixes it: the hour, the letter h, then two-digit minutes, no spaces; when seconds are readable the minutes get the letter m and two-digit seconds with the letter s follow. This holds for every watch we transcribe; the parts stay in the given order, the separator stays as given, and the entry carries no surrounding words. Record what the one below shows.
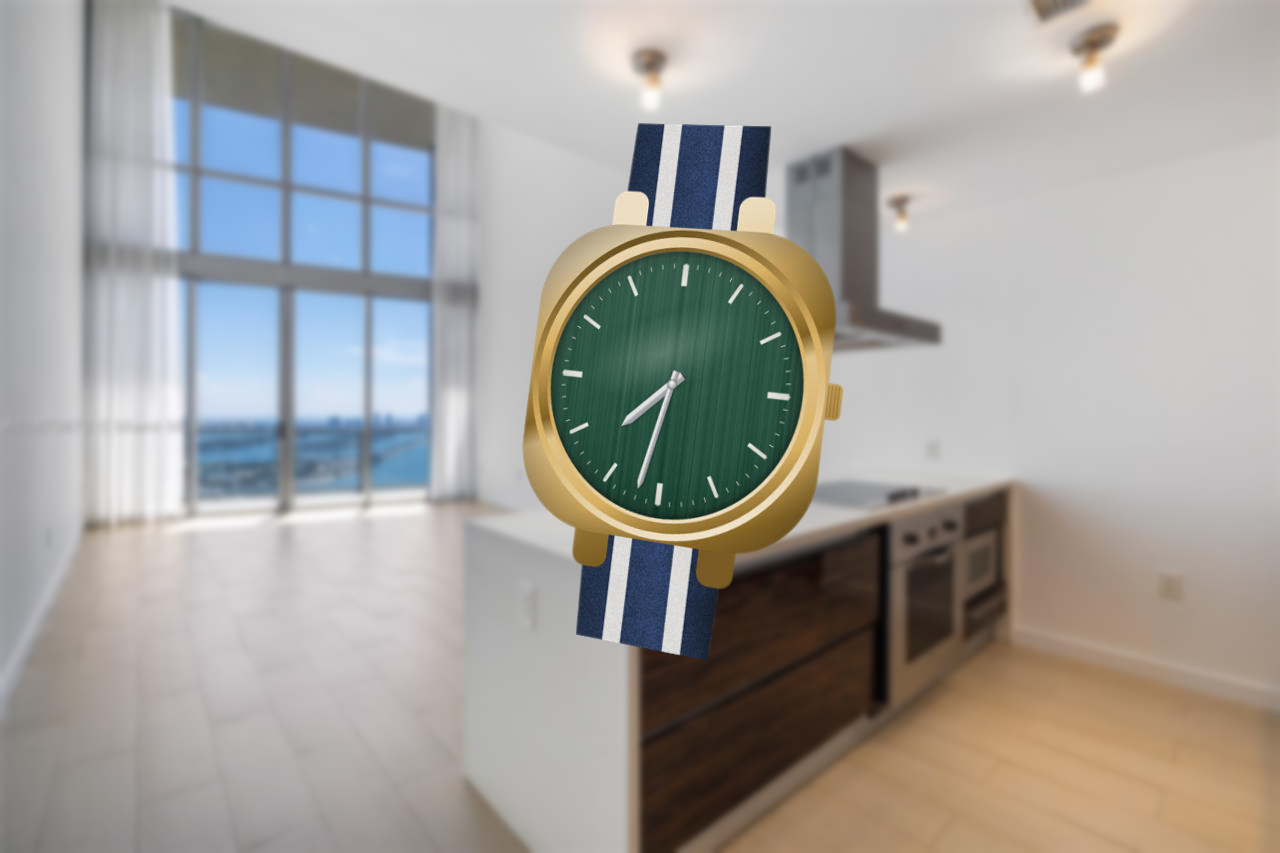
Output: 7h32
